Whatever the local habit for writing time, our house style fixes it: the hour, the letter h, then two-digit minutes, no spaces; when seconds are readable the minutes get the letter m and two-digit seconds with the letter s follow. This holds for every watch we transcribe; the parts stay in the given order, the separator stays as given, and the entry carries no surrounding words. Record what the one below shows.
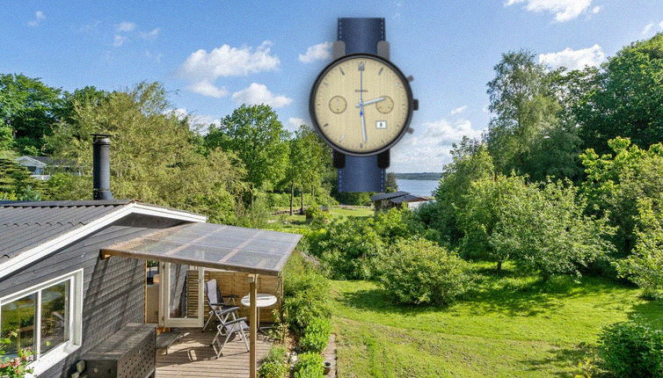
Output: 2h29
